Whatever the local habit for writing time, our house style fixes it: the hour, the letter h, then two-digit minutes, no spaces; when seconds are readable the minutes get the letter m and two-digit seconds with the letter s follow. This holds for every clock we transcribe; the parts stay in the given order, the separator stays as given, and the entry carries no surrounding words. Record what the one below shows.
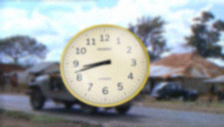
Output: 8h42
